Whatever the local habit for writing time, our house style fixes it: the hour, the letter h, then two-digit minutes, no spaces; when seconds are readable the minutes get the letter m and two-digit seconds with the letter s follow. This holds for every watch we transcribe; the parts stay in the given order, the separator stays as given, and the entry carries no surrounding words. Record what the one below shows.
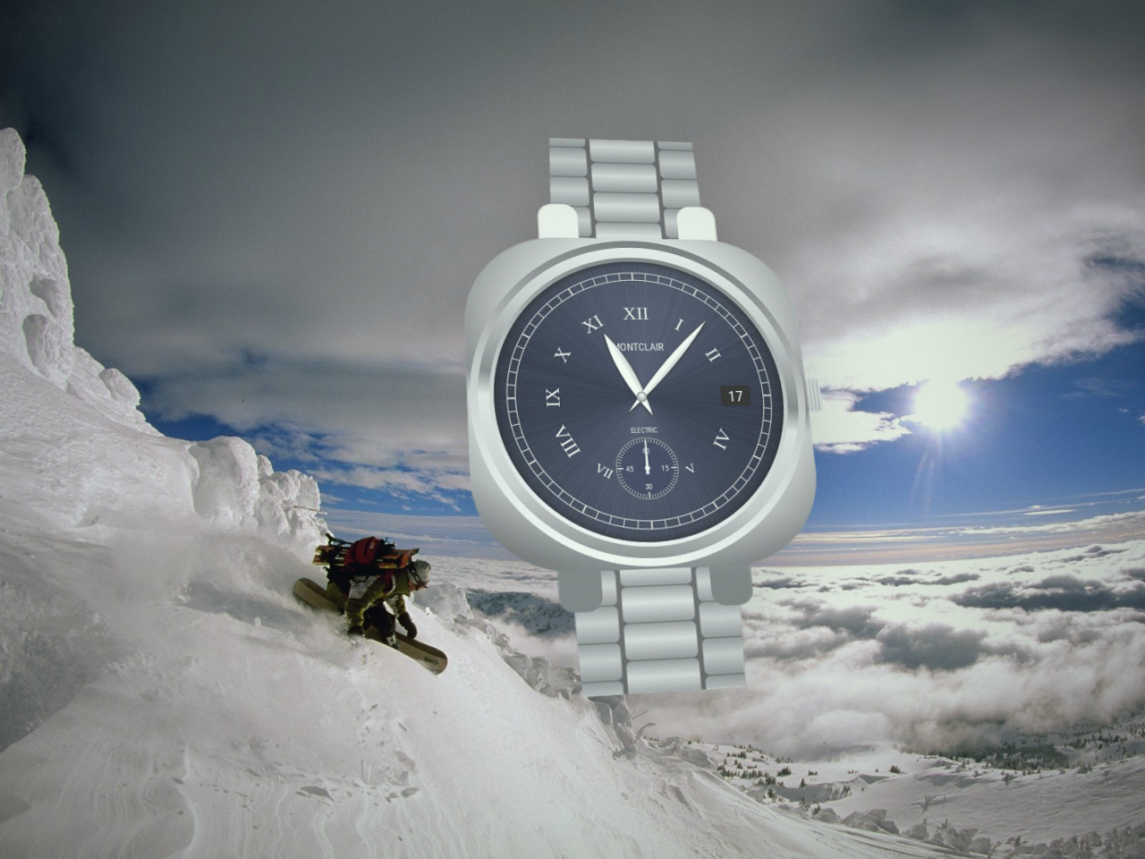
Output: 11h07
